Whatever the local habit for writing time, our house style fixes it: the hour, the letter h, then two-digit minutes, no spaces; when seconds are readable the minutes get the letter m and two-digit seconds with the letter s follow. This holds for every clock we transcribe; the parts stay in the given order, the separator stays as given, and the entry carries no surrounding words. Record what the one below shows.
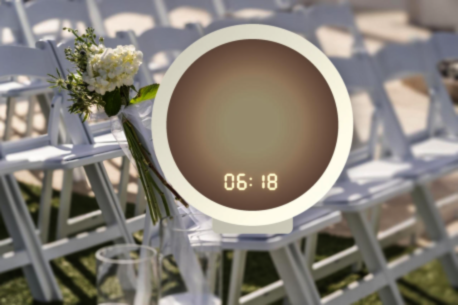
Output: 6h18
